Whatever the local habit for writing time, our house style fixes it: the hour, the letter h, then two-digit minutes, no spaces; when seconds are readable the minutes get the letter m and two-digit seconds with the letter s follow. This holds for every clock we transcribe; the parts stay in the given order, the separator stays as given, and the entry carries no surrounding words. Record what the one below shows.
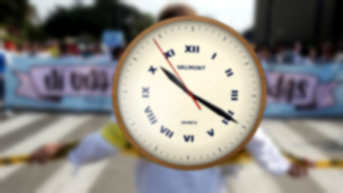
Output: 10h19m54s
